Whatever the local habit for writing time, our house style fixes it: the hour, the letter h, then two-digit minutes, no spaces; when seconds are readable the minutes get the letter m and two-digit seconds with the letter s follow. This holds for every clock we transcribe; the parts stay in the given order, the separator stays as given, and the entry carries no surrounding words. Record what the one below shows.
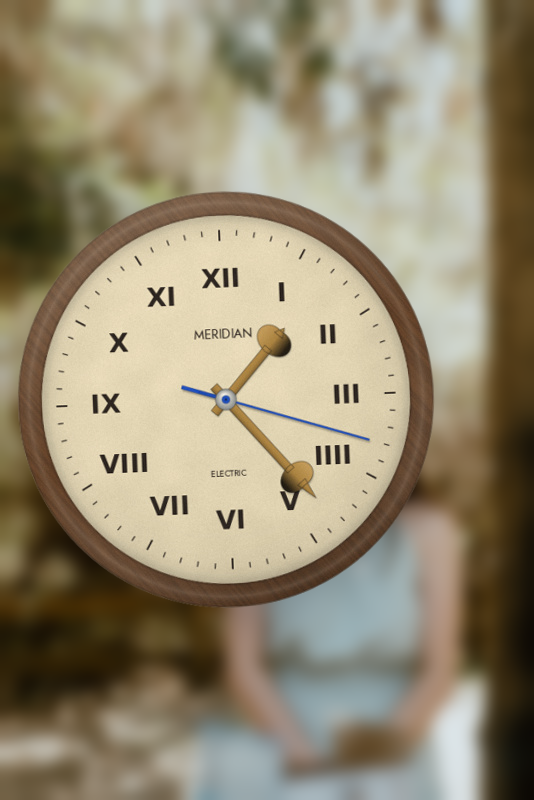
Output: 1h23m18s
